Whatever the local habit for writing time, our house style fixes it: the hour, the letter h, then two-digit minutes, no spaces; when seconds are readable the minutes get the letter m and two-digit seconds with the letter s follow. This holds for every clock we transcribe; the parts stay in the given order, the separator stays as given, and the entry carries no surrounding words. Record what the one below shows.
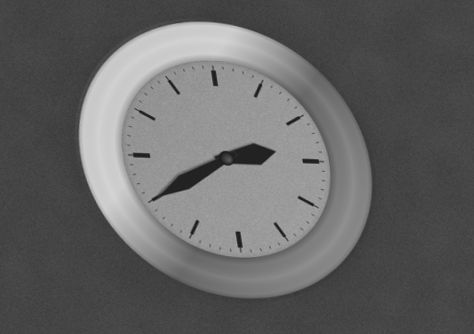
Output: 2h40
